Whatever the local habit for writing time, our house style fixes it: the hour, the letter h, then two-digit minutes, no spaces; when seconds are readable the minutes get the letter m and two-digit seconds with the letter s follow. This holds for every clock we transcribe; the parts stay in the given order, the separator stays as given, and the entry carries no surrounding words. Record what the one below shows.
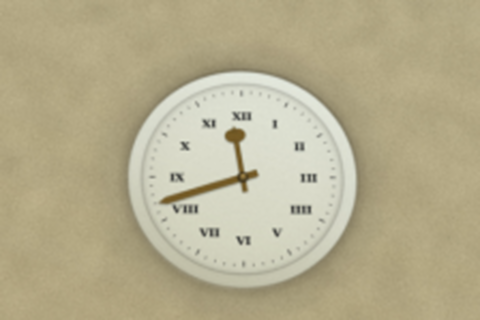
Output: 11h42
